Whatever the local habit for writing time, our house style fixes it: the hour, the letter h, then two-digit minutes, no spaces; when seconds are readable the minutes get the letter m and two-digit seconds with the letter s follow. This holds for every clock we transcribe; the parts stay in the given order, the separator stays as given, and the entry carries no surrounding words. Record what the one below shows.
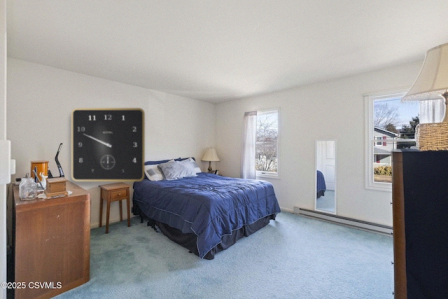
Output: 9h49
